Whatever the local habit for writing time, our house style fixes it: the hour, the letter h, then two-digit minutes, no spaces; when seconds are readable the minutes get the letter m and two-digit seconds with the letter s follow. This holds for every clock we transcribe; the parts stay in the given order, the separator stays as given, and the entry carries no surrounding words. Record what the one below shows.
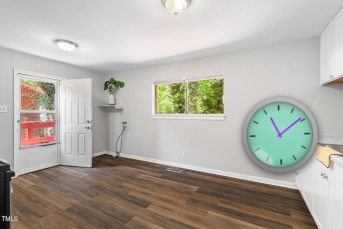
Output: 11h09
